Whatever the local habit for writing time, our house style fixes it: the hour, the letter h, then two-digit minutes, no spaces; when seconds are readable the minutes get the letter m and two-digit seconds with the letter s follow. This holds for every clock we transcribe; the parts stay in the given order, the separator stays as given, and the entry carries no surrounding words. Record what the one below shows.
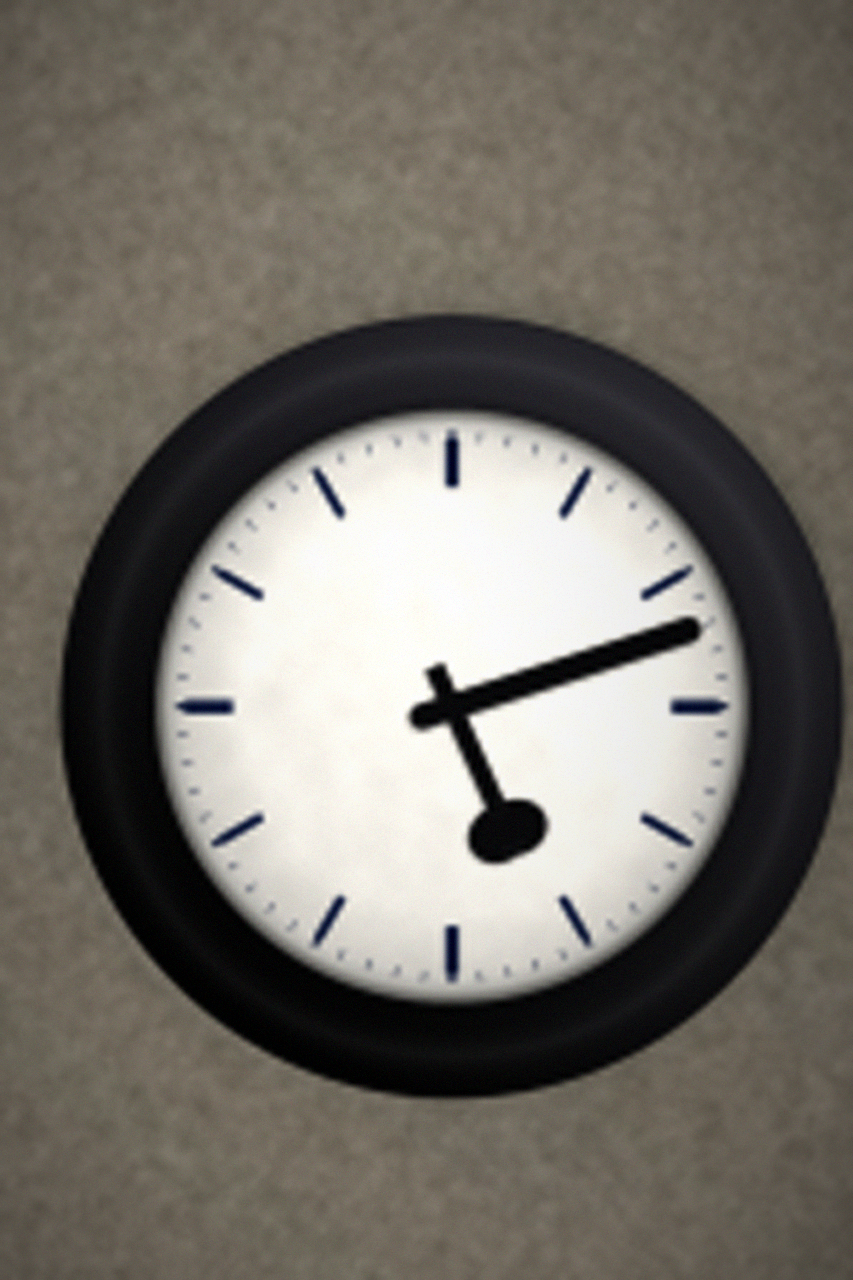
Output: 5h12
